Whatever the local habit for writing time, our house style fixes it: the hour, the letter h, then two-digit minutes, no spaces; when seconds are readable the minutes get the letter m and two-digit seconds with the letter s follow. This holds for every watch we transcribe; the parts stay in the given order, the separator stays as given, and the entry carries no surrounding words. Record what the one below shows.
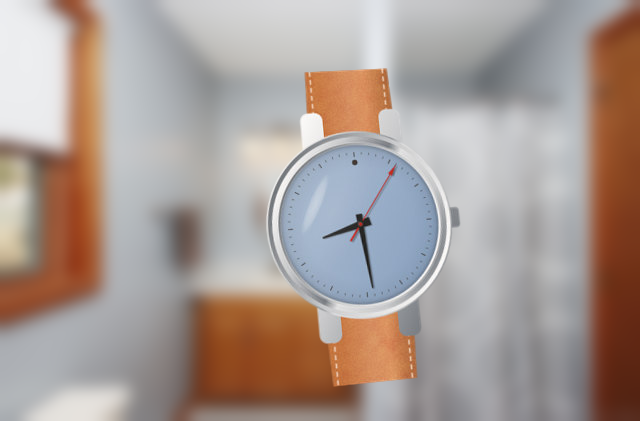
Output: 8h29m06s
